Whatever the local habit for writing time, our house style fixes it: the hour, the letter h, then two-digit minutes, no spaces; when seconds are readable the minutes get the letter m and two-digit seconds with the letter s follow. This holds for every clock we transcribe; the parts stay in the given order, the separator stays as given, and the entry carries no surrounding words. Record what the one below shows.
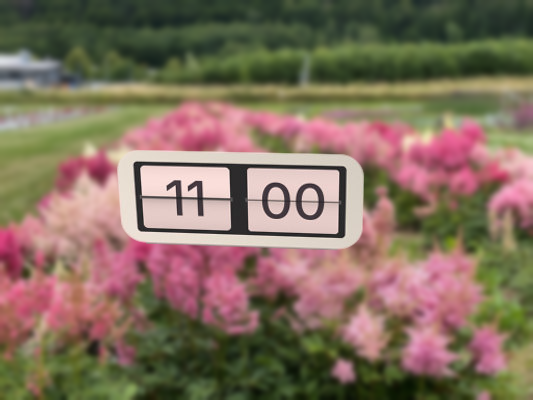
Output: 11h00
